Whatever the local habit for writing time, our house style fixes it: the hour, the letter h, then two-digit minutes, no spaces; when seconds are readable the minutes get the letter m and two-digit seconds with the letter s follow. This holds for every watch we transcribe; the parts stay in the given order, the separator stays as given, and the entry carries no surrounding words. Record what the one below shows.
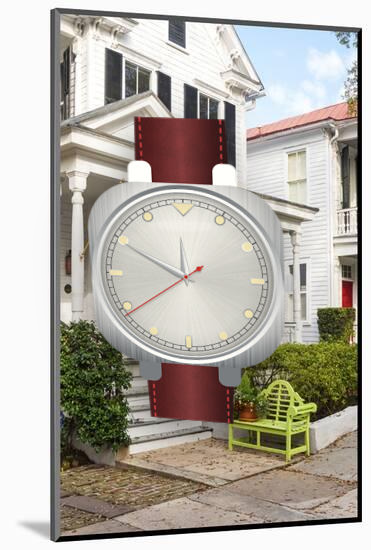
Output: 11h49m39s
